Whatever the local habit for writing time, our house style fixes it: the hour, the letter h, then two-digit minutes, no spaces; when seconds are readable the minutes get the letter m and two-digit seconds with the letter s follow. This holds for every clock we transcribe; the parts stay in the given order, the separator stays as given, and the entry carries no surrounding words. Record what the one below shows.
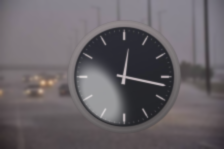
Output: 12h17
